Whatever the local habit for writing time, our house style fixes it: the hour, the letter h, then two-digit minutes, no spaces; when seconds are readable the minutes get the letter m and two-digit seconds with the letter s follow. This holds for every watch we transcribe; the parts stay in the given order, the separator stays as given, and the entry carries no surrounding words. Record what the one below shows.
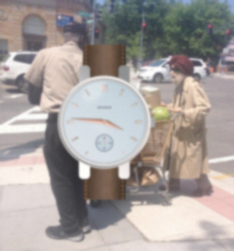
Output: 3h46
